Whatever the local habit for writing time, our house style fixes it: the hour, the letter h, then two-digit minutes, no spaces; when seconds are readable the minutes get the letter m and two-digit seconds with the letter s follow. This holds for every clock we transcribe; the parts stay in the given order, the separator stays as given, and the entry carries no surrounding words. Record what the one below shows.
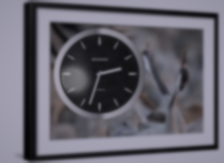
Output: 2h33
